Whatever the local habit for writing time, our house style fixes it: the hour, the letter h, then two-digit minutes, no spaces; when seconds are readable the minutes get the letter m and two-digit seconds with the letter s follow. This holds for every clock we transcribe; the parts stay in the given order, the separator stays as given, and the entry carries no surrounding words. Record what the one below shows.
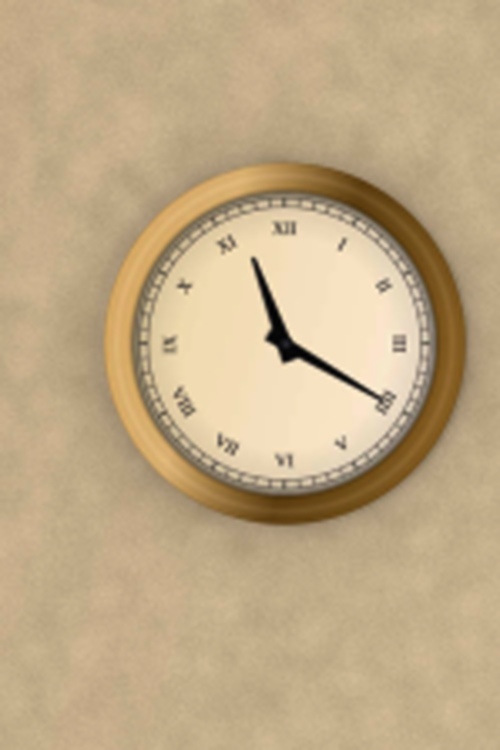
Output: 11h20
